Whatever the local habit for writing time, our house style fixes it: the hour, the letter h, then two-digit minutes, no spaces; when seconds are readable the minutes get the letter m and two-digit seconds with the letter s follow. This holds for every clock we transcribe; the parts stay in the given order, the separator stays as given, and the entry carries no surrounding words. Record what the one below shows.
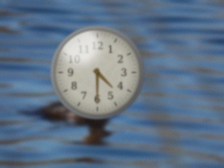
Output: 4h30
